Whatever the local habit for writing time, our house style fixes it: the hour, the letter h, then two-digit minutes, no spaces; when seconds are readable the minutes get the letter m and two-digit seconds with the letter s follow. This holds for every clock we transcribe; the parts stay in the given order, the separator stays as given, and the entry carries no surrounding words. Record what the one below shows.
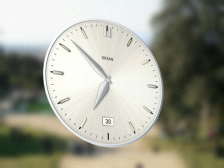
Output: 6h52
